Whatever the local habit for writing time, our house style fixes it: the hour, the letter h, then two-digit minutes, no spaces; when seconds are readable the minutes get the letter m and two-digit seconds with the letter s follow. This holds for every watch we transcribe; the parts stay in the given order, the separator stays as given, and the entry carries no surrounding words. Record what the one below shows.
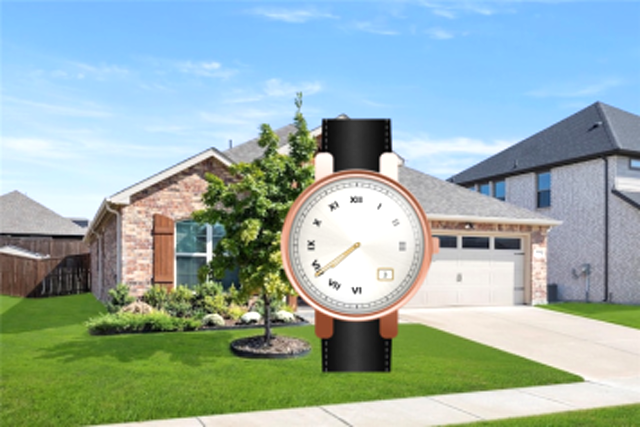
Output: 7h39
